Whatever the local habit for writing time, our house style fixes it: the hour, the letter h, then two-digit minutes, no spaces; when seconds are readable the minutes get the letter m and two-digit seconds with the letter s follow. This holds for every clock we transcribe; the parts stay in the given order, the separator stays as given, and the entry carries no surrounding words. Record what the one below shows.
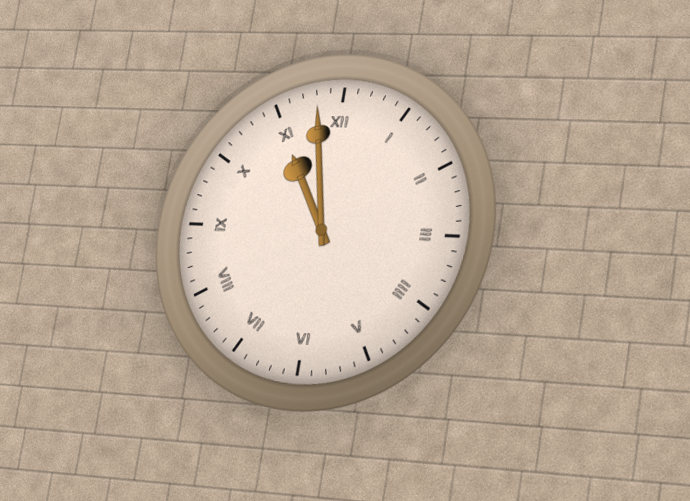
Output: 10h58
